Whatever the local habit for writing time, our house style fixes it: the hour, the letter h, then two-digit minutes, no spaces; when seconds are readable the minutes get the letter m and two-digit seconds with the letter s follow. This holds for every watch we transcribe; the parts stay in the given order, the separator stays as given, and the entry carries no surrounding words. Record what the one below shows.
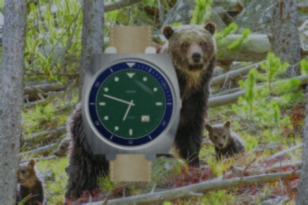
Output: 6h48
